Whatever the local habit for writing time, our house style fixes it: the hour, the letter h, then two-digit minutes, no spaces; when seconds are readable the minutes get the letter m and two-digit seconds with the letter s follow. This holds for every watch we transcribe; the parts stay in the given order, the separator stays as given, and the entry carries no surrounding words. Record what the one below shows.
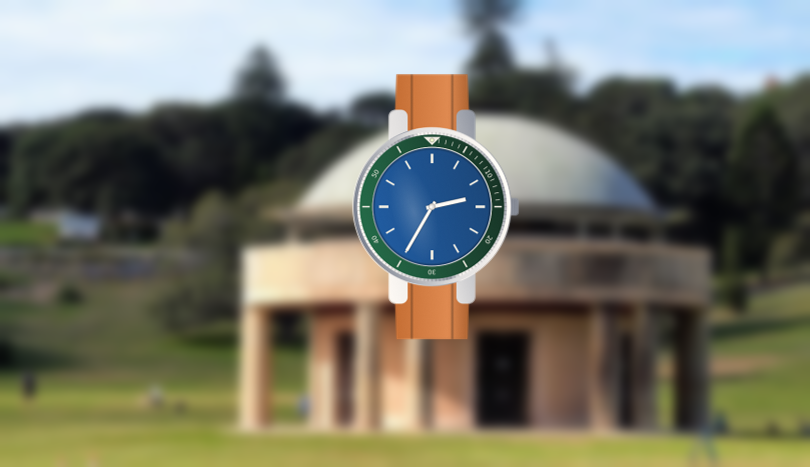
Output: 2h35
